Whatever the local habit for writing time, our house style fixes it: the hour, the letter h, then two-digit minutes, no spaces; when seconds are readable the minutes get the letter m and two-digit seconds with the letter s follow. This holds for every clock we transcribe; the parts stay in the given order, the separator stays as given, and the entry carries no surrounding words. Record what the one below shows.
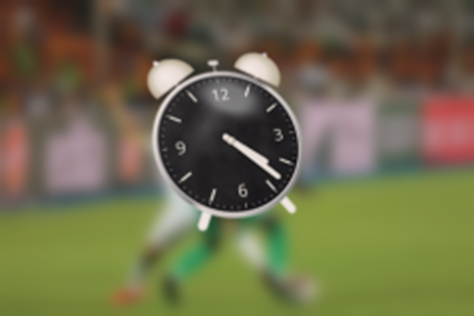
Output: 4h23
